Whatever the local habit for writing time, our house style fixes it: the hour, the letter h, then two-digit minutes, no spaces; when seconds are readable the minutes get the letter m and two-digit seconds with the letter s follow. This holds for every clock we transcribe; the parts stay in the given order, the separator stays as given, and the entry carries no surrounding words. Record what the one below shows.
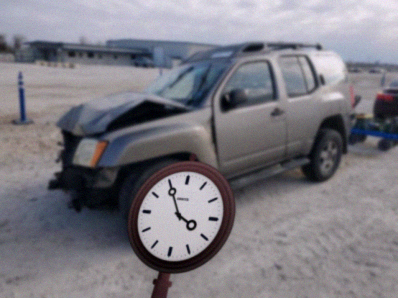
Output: 3h55
